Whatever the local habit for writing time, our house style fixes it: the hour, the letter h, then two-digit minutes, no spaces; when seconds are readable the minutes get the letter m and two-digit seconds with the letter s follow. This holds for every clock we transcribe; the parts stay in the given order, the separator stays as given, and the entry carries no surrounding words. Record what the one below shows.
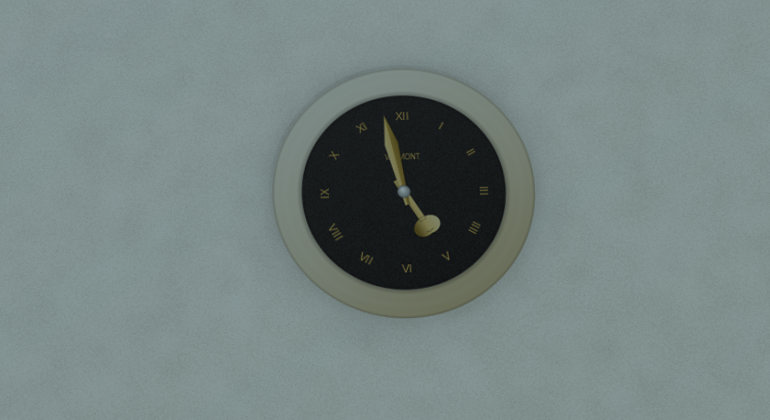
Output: 4h58
